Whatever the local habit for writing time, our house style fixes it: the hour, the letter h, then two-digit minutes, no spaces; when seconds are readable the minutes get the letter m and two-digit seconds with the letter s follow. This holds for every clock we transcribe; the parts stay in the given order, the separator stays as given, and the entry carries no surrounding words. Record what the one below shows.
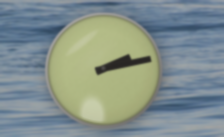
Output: 2h13
